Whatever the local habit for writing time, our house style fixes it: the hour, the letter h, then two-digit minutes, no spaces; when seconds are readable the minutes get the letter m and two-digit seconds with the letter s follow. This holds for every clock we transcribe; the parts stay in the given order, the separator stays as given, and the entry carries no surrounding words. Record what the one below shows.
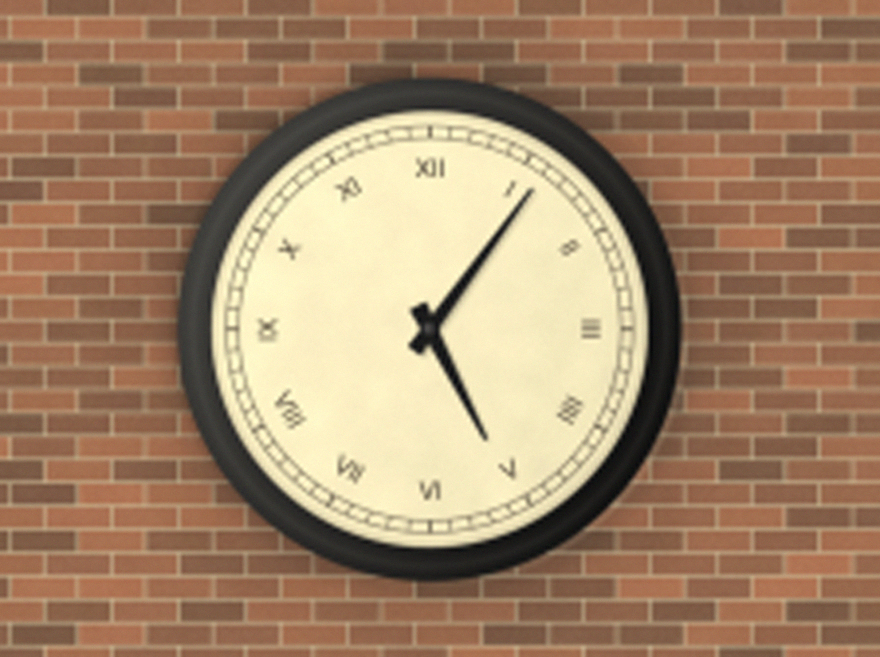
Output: 5h06
